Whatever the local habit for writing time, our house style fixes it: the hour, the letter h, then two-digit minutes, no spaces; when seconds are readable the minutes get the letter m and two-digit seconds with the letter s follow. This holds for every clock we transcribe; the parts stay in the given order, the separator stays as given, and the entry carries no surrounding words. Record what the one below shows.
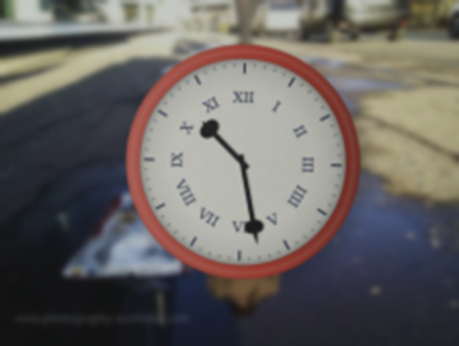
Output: 10h28
